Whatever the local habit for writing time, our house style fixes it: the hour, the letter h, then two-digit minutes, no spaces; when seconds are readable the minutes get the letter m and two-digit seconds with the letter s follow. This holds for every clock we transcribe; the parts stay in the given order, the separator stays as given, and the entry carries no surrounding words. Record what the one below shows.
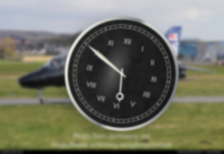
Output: 5h50
